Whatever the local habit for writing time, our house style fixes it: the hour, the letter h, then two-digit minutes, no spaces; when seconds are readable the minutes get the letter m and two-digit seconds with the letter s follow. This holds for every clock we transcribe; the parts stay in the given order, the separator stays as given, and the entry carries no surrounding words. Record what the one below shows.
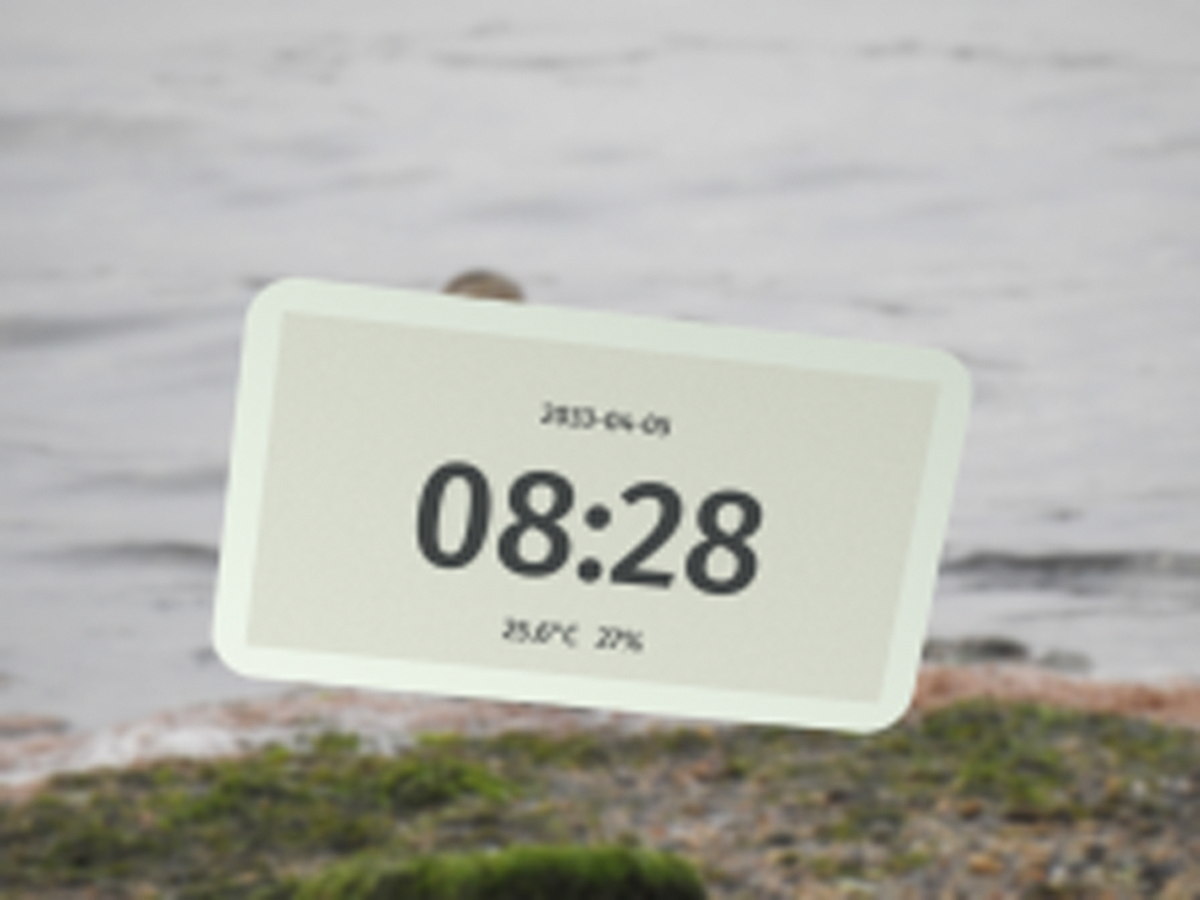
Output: 8h28
